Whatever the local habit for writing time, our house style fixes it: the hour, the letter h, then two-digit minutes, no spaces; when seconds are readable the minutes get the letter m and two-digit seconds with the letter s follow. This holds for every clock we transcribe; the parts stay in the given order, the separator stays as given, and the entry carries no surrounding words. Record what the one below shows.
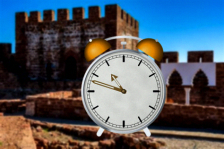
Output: 10h48
